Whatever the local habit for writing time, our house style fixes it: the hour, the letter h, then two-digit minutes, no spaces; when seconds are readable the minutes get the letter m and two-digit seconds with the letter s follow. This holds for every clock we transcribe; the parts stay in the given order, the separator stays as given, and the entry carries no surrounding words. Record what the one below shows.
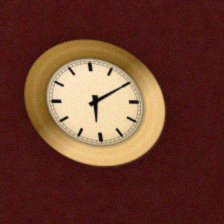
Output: 6h10
